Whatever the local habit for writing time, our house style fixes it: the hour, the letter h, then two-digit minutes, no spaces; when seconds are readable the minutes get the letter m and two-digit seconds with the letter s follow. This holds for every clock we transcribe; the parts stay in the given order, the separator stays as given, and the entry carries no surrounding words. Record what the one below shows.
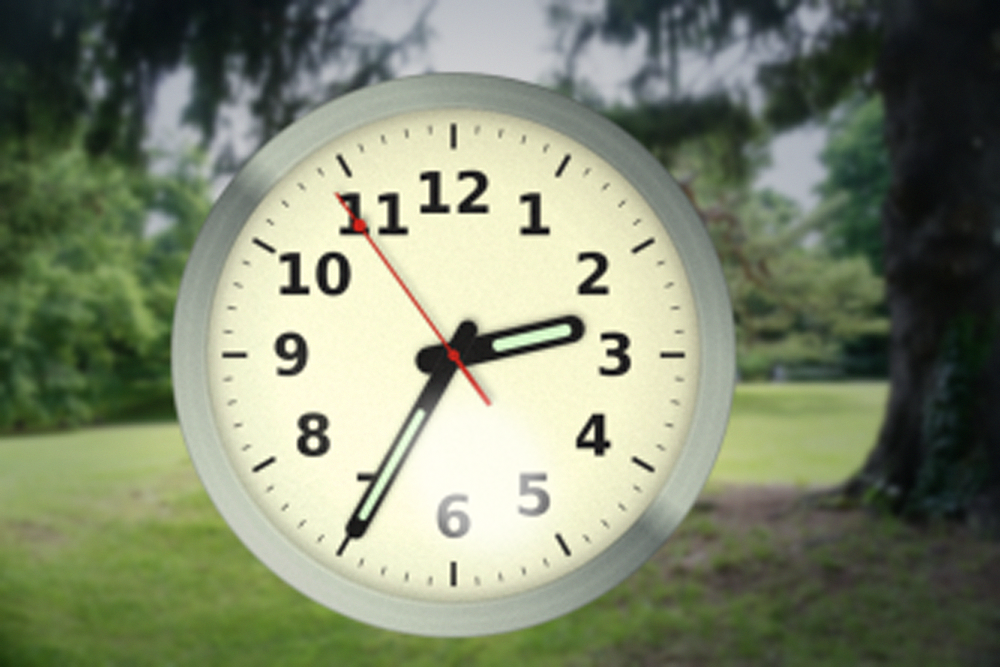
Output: 2h34m54s
